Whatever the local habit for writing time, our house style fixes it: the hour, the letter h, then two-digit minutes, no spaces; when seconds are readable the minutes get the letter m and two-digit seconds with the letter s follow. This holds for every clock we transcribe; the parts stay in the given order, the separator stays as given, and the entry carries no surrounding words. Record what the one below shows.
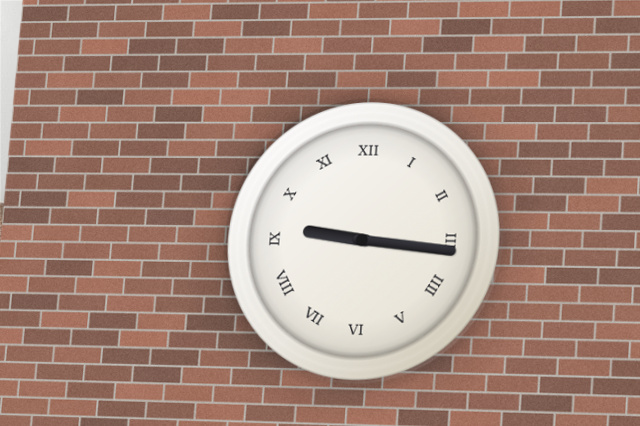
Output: 9h16
